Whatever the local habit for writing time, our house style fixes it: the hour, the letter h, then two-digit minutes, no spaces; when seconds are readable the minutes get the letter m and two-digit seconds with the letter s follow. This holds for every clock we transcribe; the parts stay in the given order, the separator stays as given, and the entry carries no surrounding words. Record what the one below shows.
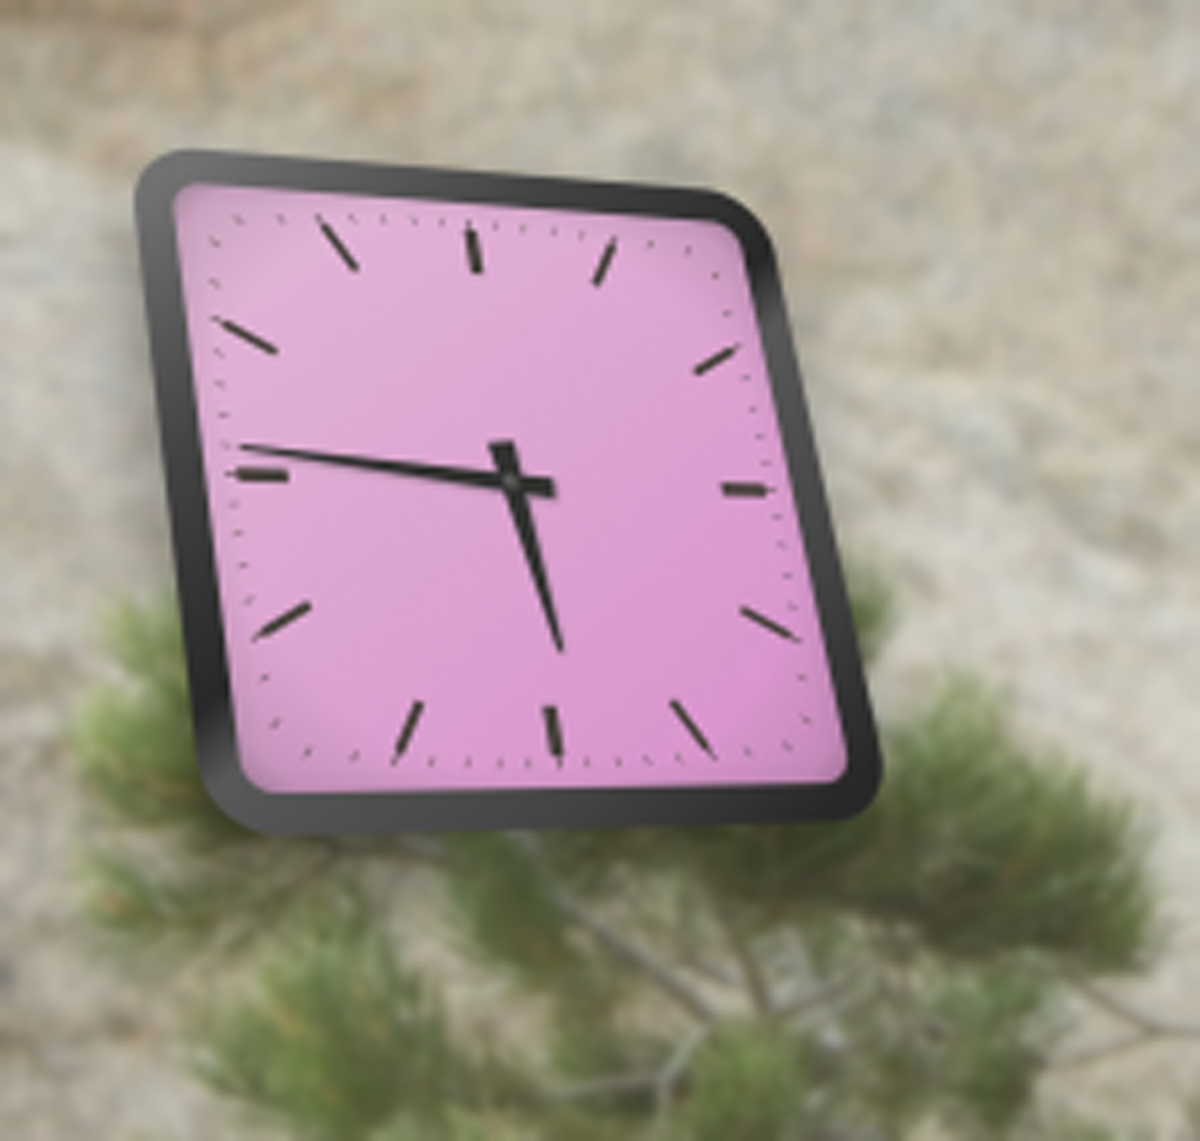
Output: 5h46
